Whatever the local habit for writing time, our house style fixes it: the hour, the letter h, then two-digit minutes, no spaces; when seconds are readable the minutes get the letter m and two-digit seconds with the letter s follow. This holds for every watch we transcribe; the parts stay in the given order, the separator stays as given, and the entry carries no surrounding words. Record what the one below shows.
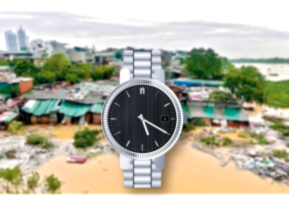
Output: 5h20
